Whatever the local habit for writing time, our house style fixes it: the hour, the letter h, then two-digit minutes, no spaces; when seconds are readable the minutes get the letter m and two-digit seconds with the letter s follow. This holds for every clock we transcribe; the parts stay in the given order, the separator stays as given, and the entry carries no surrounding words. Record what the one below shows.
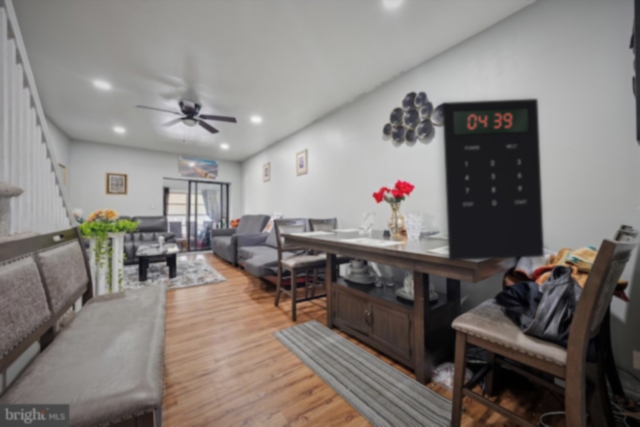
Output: 4h39
